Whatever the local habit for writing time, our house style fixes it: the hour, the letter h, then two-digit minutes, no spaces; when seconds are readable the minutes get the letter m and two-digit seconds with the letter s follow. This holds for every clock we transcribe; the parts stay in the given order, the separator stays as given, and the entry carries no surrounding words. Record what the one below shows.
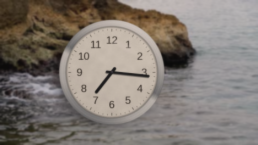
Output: 7h16
